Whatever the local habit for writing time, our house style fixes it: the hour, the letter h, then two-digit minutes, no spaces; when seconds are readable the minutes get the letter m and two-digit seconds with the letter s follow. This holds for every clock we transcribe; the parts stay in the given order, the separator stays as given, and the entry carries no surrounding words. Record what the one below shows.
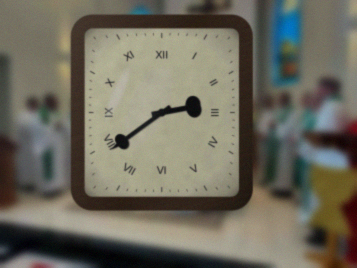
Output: 2h39
